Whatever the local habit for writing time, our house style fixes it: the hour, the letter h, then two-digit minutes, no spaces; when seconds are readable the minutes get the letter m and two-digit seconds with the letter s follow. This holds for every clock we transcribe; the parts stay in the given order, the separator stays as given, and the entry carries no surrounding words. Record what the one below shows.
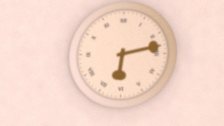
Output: 6h13
